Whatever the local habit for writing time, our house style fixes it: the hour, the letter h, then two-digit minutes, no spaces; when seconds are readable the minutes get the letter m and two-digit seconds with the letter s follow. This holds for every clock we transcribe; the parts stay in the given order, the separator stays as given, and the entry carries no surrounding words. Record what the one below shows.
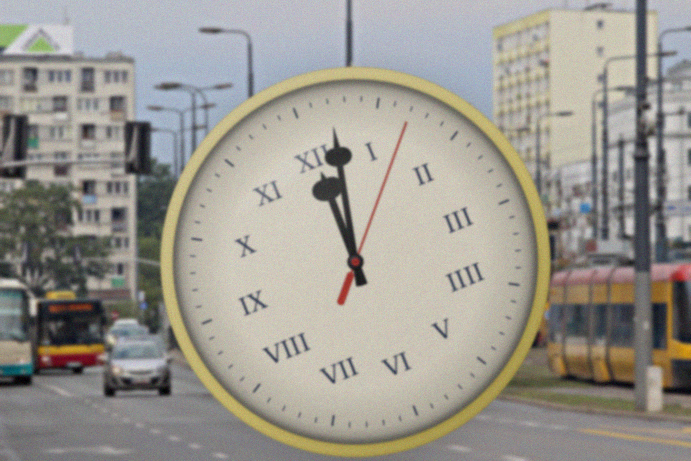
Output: 12h02m07s
